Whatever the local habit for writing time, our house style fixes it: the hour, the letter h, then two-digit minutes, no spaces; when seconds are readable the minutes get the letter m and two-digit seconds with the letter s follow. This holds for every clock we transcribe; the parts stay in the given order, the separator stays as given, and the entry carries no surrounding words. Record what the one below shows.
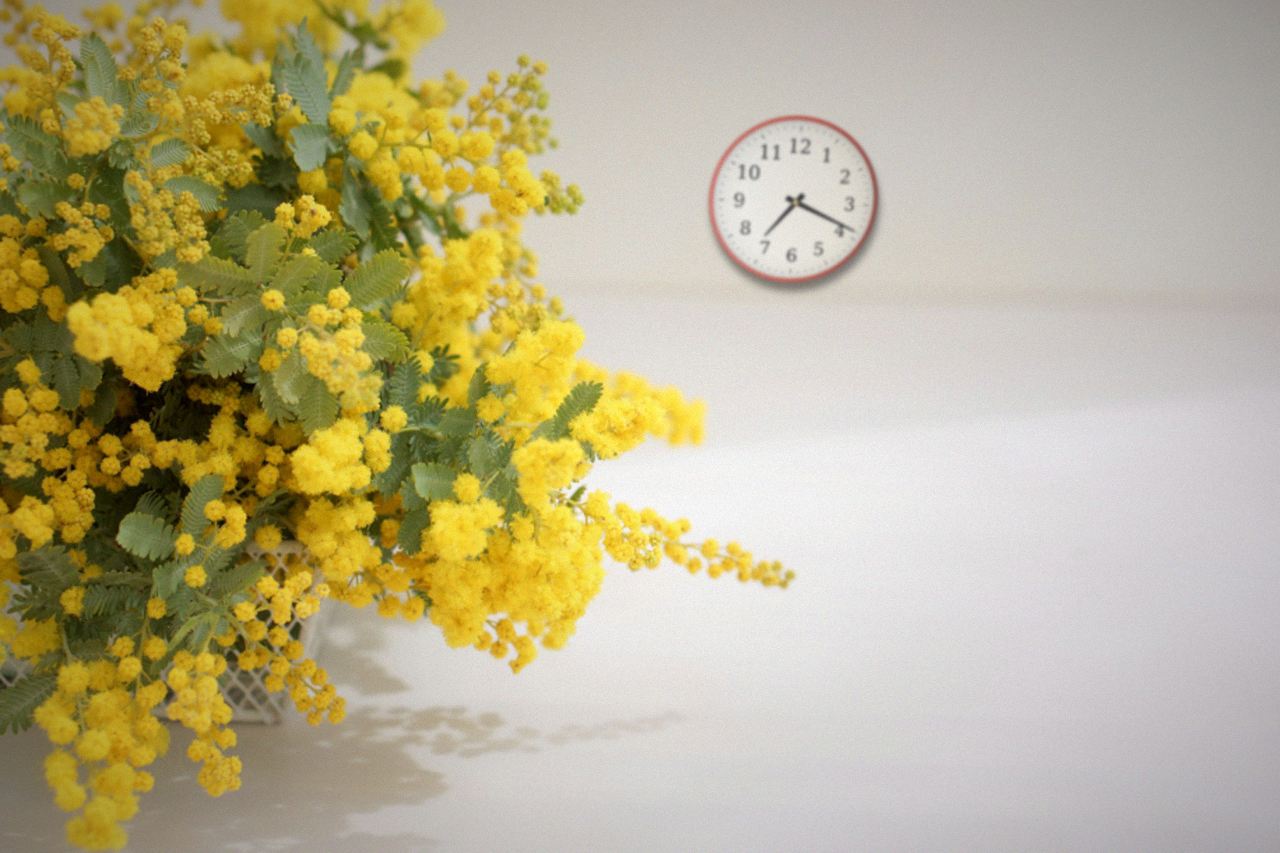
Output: 7h19
